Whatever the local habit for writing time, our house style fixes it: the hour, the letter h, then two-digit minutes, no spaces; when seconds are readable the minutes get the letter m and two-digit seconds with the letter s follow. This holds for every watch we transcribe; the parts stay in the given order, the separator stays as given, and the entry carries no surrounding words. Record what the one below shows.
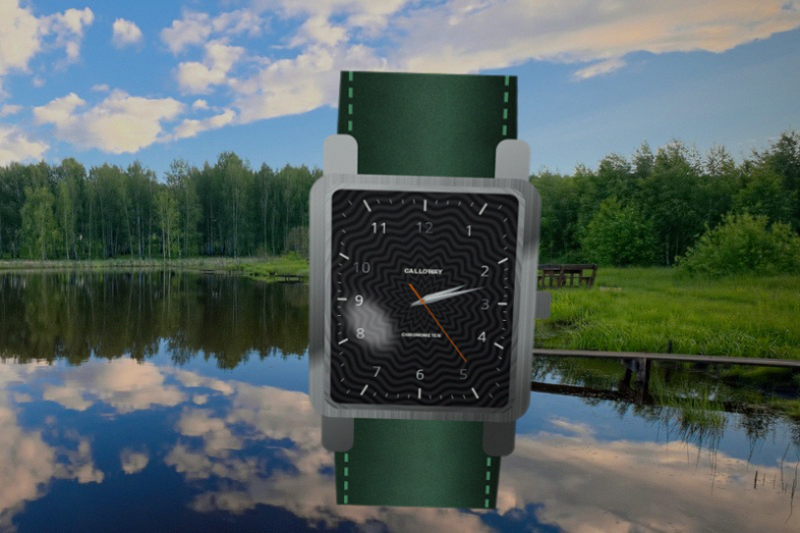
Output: 2h12m24s
